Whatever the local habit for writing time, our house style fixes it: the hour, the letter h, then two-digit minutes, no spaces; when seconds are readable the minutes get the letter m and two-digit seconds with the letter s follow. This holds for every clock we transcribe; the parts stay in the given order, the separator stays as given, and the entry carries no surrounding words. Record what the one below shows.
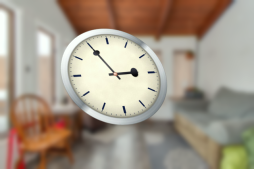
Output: 2h55
